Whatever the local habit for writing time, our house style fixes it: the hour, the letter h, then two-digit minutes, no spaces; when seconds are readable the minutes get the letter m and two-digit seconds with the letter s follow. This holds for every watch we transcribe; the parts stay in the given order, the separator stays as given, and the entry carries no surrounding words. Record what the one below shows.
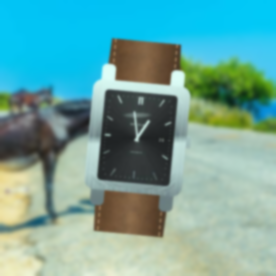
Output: 12h58
